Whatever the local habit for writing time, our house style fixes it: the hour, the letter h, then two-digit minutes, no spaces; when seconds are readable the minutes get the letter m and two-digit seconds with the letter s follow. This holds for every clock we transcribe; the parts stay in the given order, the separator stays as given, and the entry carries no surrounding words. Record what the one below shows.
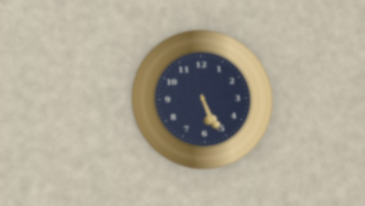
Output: 5h26
